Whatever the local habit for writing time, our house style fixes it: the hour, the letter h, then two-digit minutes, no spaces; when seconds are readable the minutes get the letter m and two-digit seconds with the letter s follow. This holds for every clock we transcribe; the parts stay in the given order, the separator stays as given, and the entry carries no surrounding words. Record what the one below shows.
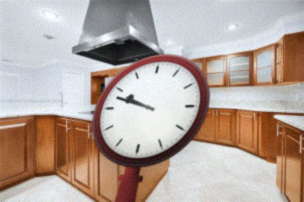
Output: 9h48
